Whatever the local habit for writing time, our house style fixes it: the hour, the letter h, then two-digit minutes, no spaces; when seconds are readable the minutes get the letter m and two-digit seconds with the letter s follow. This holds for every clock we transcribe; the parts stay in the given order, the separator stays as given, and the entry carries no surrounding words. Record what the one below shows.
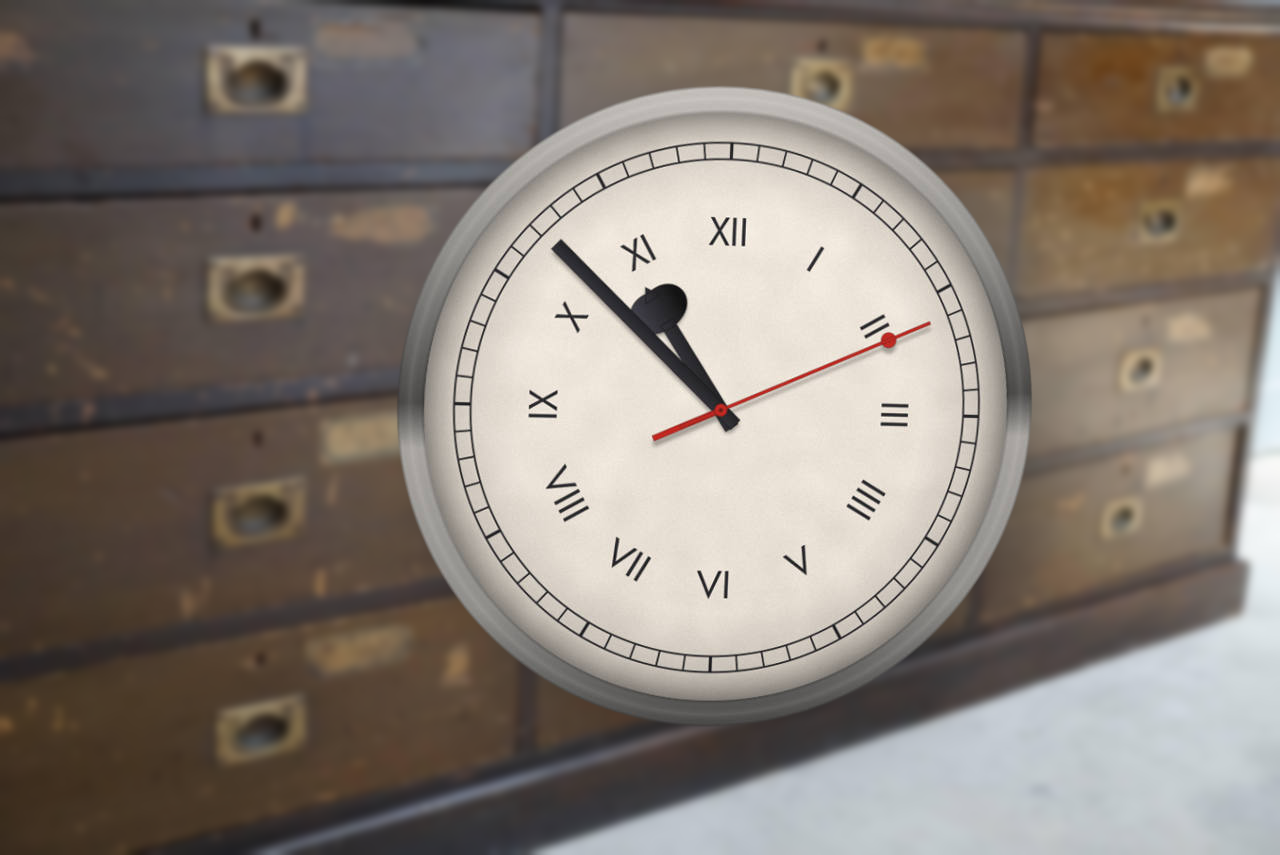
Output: 10h52m11s
